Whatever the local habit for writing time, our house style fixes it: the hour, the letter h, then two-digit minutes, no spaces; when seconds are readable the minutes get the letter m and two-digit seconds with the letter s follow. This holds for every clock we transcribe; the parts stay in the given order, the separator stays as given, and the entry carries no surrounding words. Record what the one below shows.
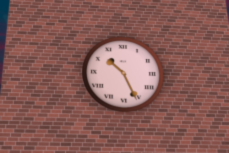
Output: 10h26
